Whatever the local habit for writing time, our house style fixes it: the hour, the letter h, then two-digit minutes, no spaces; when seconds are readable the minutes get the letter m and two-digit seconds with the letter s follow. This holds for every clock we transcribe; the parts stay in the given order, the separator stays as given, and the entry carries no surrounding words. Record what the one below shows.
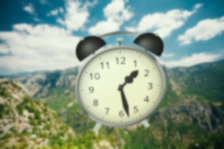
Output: 1h28
